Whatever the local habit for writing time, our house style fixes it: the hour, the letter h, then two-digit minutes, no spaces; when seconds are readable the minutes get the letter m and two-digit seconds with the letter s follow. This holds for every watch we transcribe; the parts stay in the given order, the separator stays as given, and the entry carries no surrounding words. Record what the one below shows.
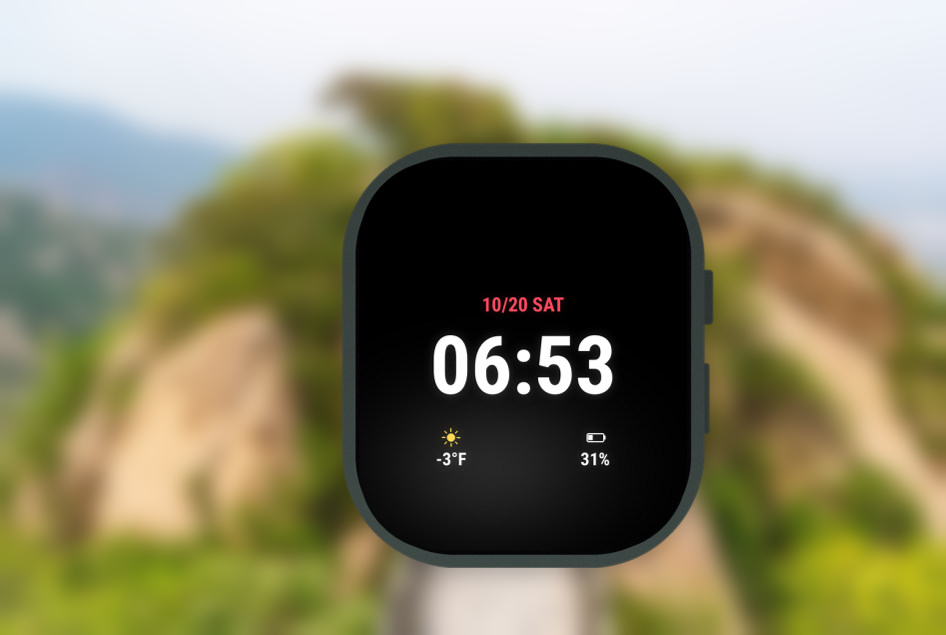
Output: 6h53
